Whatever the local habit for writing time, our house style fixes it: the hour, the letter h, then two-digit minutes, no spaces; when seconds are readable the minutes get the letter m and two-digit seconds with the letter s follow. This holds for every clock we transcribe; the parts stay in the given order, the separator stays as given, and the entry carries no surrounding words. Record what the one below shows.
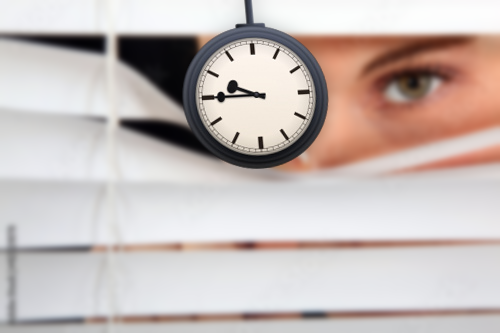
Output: 9h45
